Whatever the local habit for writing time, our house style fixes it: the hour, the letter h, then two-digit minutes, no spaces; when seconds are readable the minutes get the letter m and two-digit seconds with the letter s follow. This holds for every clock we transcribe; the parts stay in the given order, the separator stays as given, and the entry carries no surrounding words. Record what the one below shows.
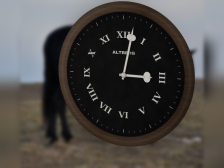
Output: 3h02
